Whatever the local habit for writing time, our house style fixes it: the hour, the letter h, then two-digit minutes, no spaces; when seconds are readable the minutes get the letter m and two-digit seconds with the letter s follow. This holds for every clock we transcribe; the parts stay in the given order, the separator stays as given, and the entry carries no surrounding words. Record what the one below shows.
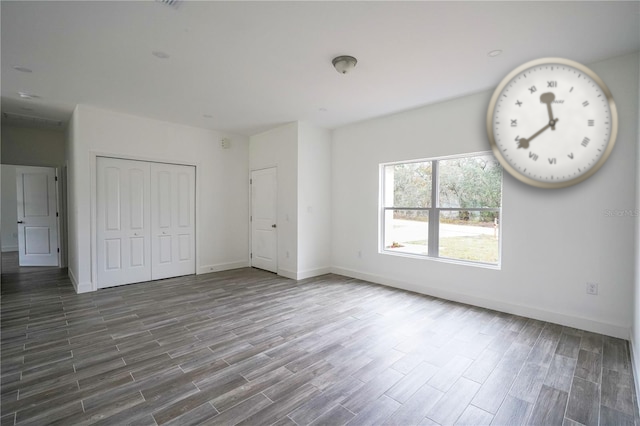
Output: 11h39
